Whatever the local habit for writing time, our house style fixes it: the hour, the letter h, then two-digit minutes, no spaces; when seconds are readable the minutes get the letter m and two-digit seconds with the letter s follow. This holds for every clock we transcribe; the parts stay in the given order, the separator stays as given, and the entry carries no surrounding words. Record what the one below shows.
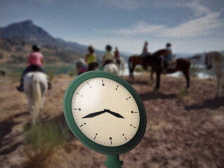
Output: 3h42
